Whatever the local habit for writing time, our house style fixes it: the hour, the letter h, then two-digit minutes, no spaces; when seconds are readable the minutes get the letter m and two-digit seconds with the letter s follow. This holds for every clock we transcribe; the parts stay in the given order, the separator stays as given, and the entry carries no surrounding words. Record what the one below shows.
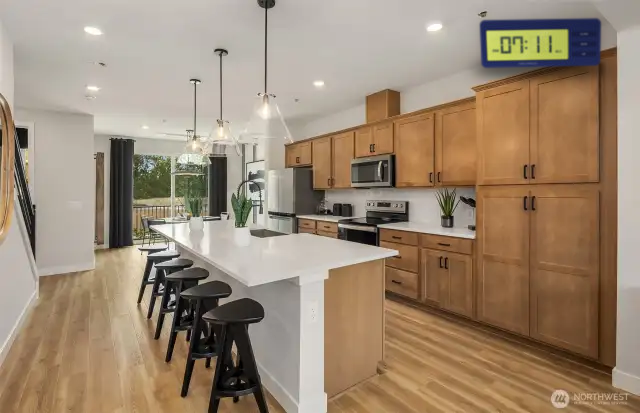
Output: 7h11
